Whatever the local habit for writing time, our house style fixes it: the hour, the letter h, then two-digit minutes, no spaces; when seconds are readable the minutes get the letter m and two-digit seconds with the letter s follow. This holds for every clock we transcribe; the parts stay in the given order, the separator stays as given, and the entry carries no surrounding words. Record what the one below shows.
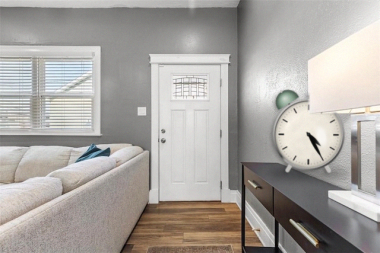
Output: 4h25
